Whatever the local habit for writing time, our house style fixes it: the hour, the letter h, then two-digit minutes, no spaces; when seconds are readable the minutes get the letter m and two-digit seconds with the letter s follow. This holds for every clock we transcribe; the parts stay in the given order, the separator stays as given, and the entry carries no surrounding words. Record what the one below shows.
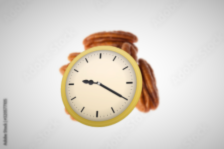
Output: 9h20
